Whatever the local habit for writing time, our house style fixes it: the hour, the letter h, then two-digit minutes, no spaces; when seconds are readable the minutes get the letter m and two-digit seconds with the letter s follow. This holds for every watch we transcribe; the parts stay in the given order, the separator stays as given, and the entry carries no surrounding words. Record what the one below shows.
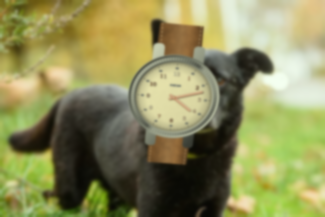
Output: 4h12
